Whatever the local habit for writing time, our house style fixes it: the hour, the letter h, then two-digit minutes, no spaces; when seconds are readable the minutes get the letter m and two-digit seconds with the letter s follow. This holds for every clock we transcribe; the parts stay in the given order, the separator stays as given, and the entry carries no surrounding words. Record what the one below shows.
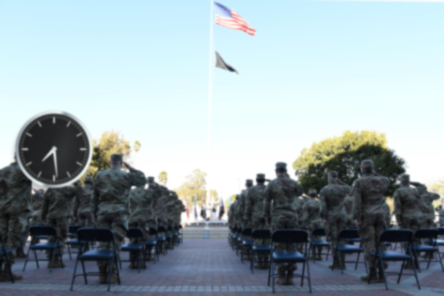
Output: 7h29
